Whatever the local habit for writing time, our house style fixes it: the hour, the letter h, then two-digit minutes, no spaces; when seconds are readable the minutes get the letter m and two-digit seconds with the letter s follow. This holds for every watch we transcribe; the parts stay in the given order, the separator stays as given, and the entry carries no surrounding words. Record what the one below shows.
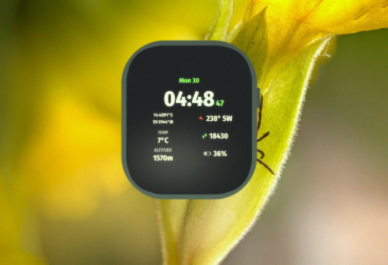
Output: 4h48
